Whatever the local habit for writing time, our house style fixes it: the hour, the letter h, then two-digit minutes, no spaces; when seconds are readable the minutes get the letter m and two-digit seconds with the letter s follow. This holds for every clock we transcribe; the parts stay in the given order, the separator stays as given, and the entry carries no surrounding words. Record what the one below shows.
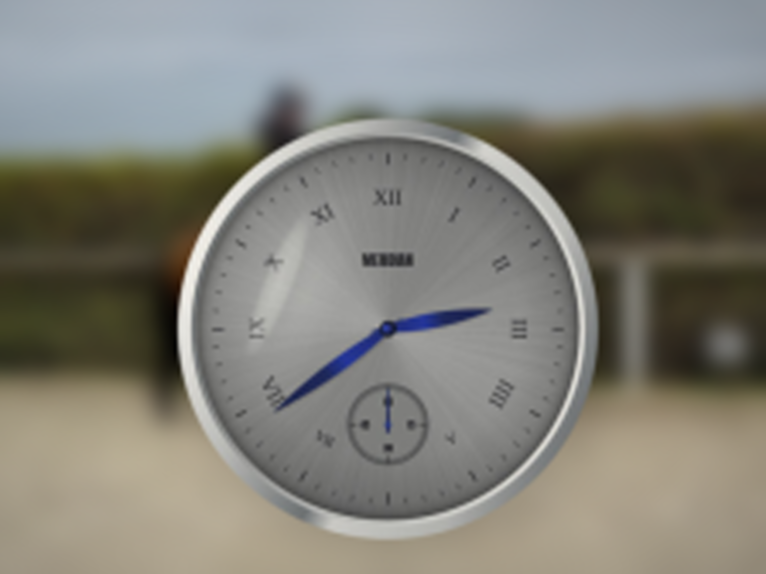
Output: 2h39
